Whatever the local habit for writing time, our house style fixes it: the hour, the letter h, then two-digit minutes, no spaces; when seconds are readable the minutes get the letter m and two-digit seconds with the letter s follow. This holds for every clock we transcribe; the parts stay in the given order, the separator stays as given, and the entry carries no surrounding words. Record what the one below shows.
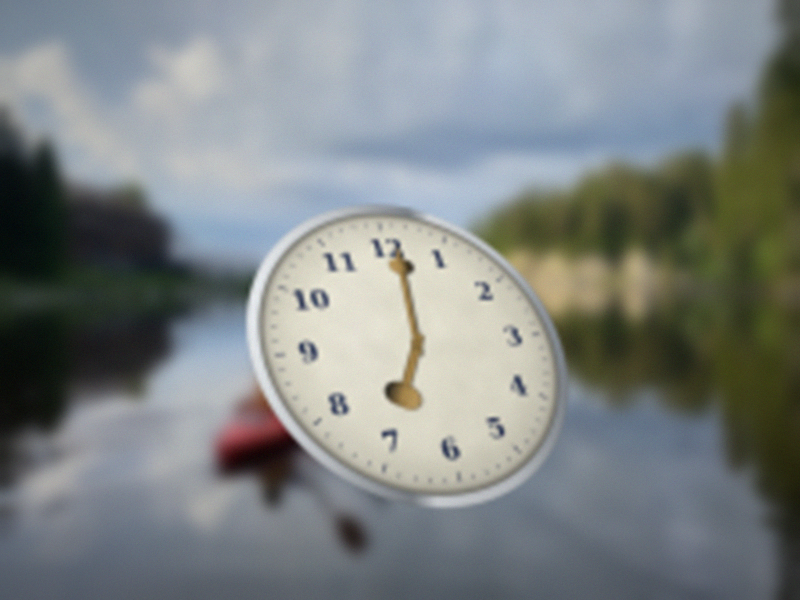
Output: 7h01
